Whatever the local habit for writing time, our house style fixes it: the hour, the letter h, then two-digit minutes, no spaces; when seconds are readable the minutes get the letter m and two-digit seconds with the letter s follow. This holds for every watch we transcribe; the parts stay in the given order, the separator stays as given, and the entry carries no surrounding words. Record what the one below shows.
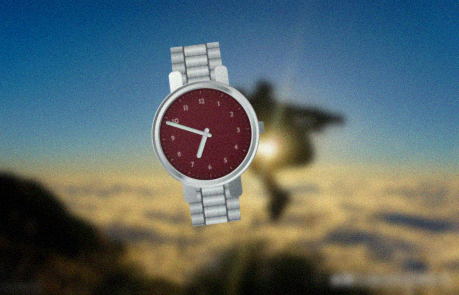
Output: 6h49
